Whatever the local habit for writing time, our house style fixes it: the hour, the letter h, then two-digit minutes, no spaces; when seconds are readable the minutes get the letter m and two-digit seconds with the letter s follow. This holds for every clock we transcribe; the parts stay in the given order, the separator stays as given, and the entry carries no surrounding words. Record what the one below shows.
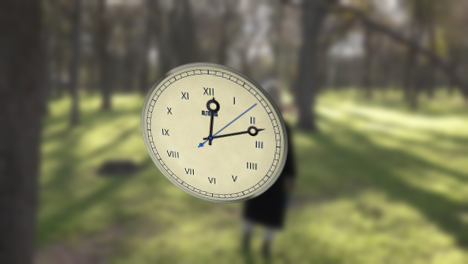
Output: 12h12m08s
